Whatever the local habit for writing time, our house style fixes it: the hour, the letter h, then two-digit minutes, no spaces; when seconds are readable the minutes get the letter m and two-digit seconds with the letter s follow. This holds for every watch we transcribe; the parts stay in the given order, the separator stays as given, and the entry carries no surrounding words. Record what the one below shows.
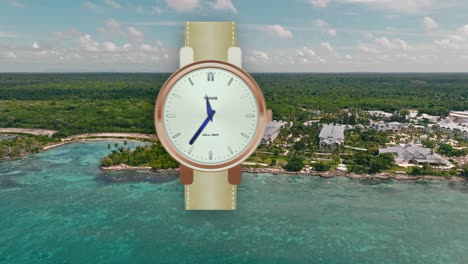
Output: 11h36
